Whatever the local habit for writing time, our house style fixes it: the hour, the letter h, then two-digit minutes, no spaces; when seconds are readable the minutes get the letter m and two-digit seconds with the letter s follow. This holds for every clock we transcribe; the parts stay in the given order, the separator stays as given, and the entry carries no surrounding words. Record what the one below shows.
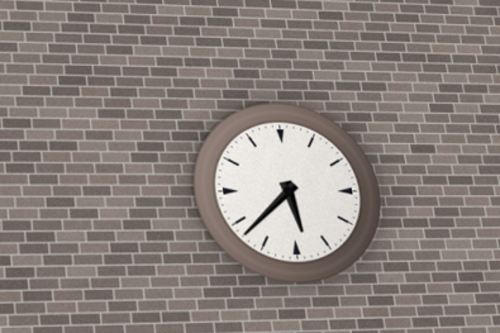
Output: 5h38
